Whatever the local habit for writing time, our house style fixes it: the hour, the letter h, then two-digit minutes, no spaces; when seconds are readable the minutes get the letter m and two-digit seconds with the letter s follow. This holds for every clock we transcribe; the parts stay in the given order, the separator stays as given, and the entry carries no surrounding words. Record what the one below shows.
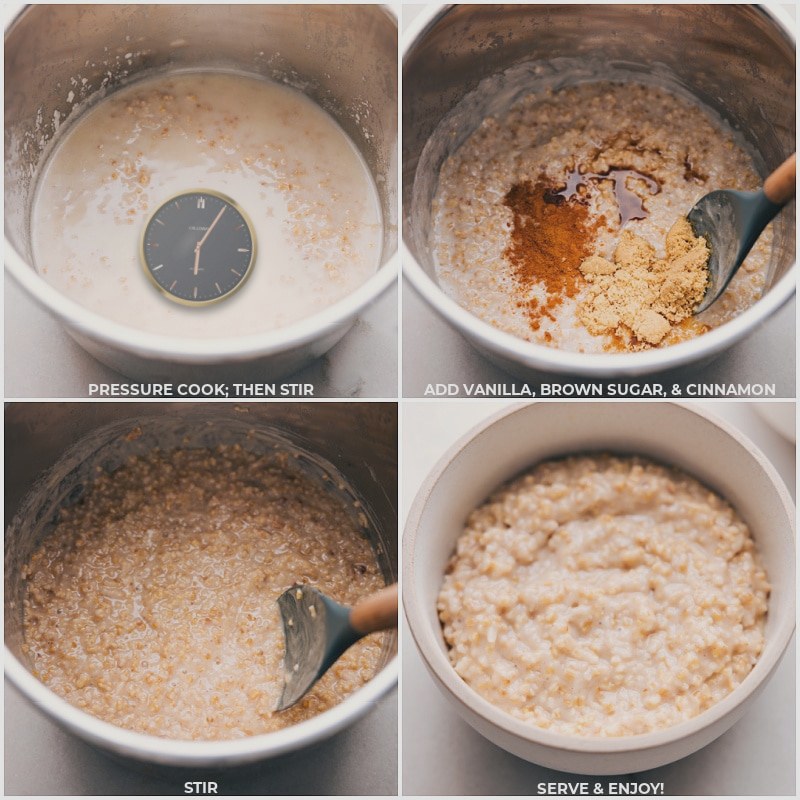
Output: 6h05
